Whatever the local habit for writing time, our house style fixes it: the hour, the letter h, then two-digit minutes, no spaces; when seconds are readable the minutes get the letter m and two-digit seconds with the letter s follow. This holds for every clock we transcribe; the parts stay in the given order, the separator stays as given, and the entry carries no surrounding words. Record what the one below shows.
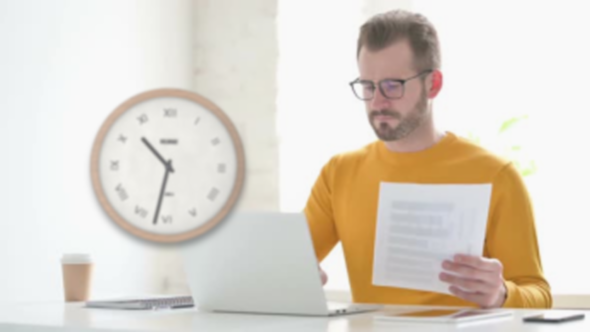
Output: 10h32
